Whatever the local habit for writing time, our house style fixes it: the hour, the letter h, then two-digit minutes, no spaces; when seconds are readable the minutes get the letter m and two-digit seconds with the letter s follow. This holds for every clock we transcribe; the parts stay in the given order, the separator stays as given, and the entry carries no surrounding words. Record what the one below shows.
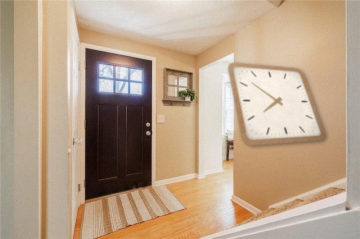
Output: 7h52
